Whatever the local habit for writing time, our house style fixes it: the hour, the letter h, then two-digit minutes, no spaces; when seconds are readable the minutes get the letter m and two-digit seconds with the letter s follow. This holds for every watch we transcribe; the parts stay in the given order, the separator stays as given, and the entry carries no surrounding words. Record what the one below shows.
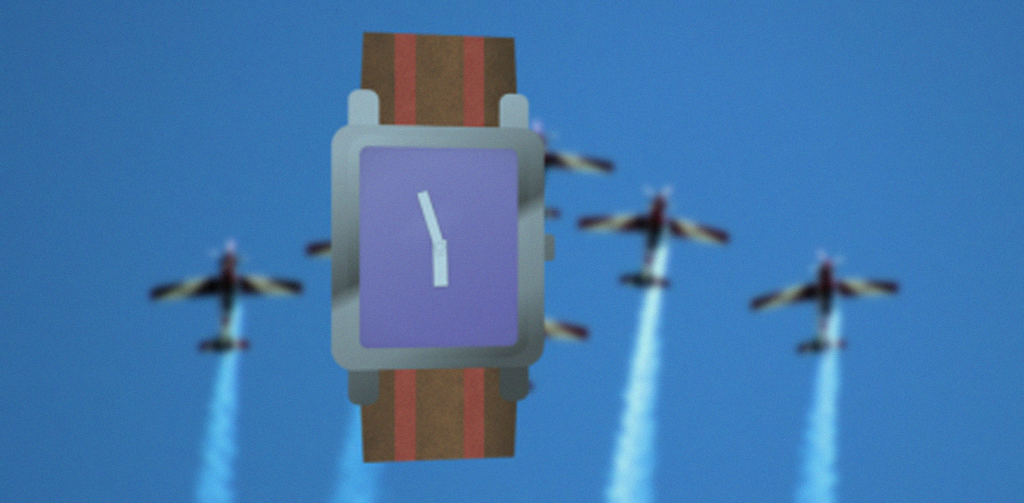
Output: 5h57
